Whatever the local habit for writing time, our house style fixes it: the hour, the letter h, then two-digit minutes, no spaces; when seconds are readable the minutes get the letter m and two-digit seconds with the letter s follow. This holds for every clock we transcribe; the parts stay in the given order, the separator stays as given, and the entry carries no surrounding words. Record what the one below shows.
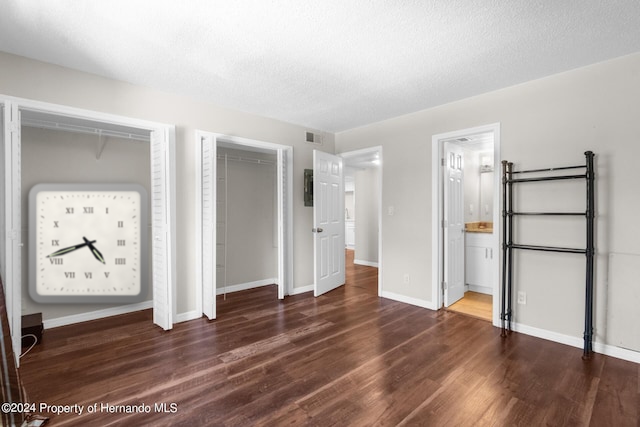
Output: 4h42
